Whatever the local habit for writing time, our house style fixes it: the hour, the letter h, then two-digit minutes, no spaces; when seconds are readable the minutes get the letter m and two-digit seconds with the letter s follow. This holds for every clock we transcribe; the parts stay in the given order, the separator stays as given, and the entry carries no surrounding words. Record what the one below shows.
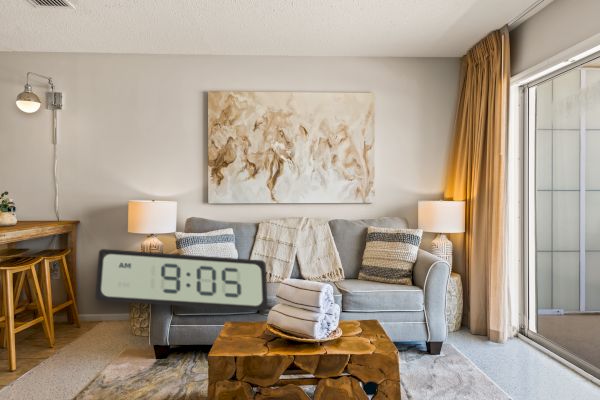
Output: 9h05
